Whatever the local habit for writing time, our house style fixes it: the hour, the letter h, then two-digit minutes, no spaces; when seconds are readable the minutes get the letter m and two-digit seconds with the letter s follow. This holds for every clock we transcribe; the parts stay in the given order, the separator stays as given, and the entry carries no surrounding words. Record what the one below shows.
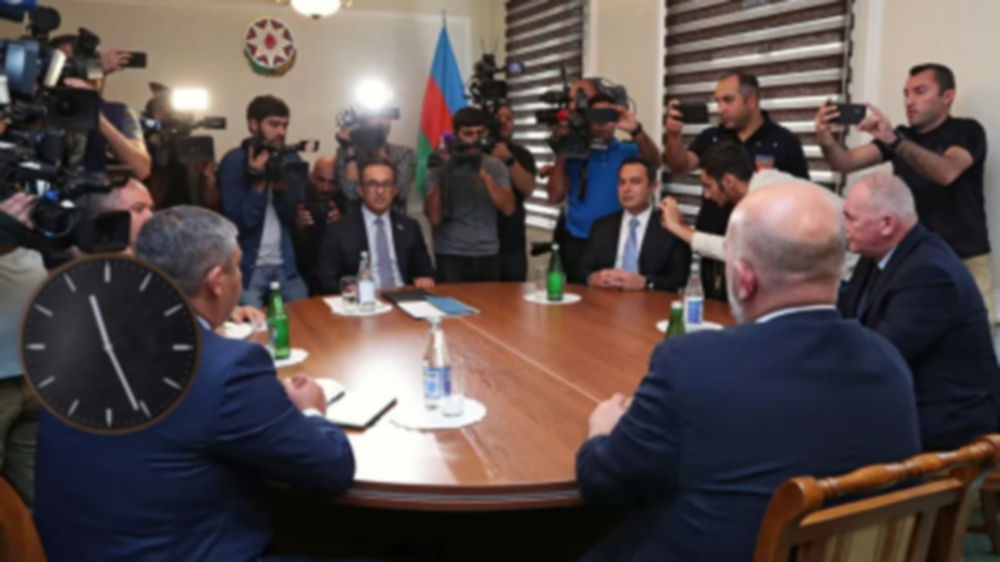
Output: 11h26
